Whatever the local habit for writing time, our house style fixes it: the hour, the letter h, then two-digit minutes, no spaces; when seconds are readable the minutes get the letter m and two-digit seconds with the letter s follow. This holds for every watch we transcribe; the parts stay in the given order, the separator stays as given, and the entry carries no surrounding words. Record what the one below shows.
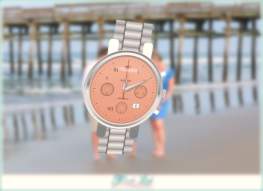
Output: 12h10
